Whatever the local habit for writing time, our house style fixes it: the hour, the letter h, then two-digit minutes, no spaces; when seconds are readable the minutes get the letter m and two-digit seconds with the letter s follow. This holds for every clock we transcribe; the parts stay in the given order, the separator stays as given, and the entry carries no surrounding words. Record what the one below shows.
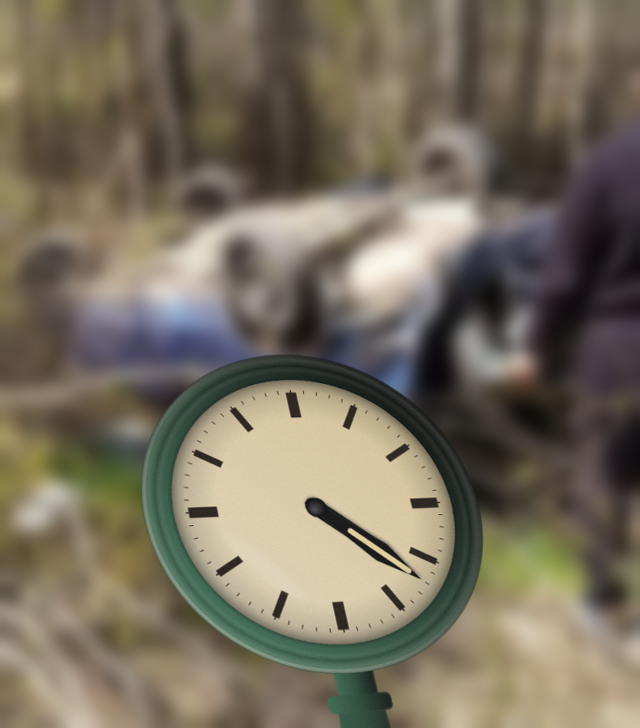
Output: 4h22
